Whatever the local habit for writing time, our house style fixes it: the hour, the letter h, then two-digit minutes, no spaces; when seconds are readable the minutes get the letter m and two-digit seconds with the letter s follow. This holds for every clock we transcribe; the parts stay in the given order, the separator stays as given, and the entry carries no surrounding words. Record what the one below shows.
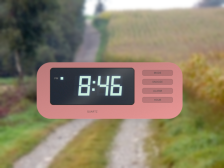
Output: 8h46
